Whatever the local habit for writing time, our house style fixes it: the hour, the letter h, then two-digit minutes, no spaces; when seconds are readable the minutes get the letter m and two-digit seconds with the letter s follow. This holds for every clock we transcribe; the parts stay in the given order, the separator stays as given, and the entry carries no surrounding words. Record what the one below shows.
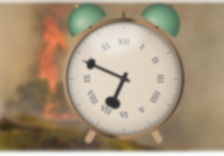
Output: 6h49
